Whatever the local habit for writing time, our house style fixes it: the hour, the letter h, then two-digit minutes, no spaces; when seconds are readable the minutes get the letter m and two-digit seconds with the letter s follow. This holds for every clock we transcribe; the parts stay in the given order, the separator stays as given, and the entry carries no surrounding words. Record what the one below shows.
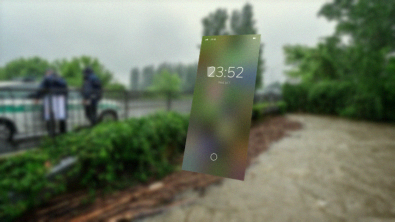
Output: 23h52
